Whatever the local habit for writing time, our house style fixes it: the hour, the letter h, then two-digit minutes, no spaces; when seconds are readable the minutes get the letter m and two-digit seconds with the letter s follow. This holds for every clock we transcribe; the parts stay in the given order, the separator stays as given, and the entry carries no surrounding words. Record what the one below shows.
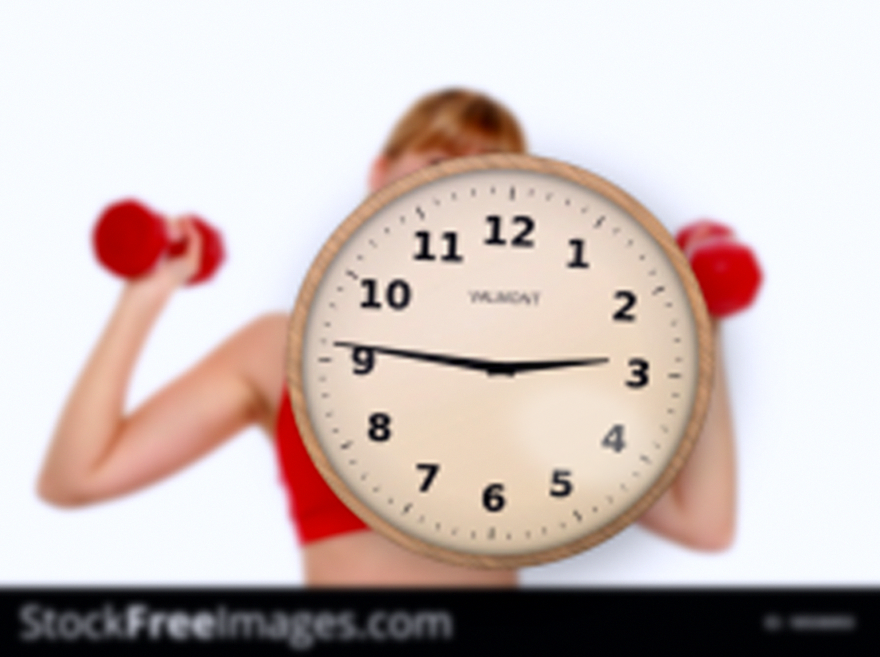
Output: 2h46
